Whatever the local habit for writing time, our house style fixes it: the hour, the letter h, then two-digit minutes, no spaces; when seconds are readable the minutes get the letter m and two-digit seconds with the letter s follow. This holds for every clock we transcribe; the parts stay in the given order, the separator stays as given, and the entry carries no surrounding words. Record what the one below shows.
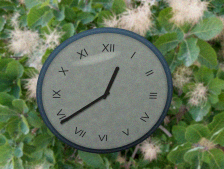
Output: 12h39
